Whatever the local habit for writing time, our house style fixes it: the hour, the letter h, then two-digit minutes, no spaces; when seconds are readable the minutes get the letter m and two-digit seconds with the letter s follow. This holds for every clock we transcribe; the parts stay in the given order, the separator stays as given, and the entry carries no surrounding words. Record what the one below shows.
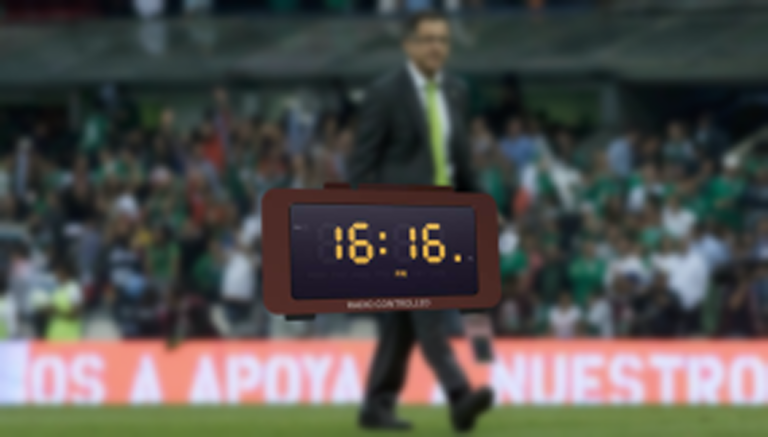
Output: 16h16
